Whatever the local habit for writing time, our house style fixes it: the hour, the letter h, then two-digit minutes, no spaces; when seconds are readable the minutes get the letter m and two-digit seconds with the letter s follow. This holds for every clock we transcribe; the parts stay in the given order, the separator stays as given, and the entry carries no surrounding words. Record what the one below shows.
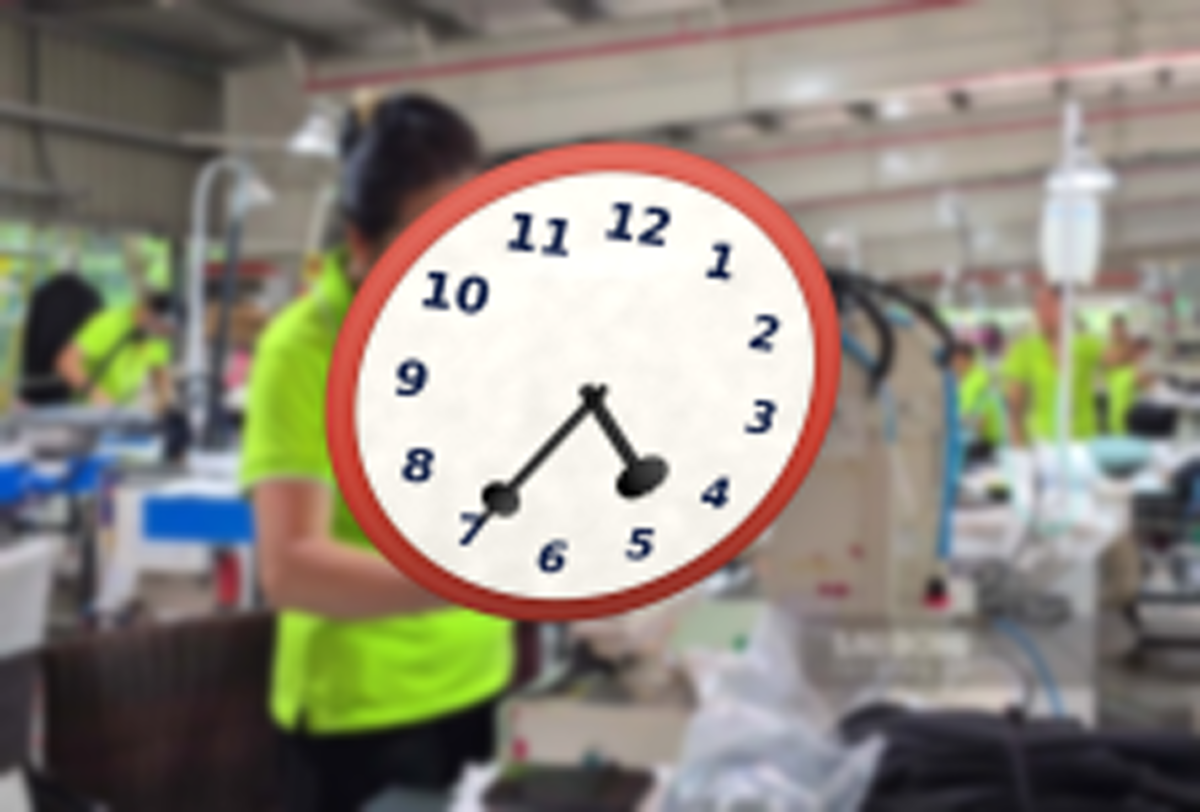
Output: 4h35
